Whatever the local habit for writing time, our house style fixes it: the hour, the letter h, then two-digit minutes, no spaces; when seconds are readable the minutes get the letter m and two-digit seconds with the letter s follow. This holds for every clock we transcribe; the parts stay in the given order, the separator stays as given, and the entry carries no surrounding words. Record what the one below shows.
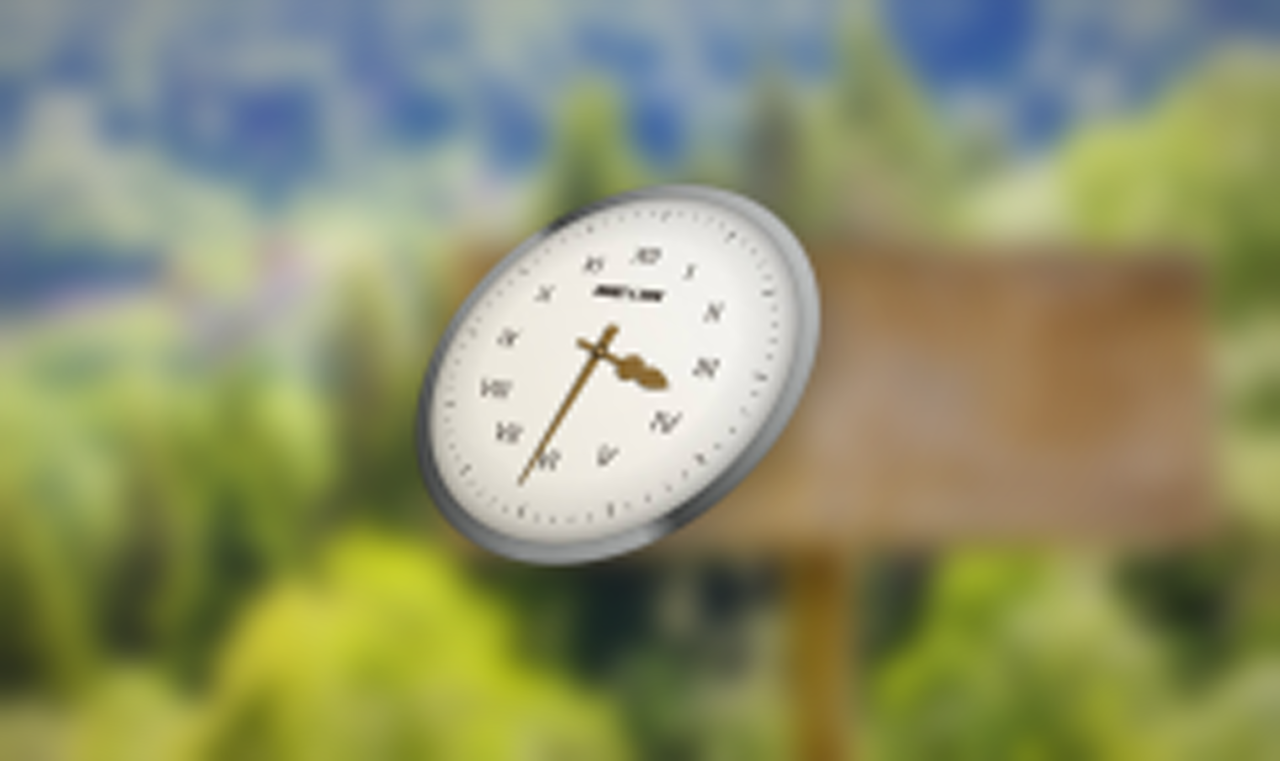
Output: 3h31
